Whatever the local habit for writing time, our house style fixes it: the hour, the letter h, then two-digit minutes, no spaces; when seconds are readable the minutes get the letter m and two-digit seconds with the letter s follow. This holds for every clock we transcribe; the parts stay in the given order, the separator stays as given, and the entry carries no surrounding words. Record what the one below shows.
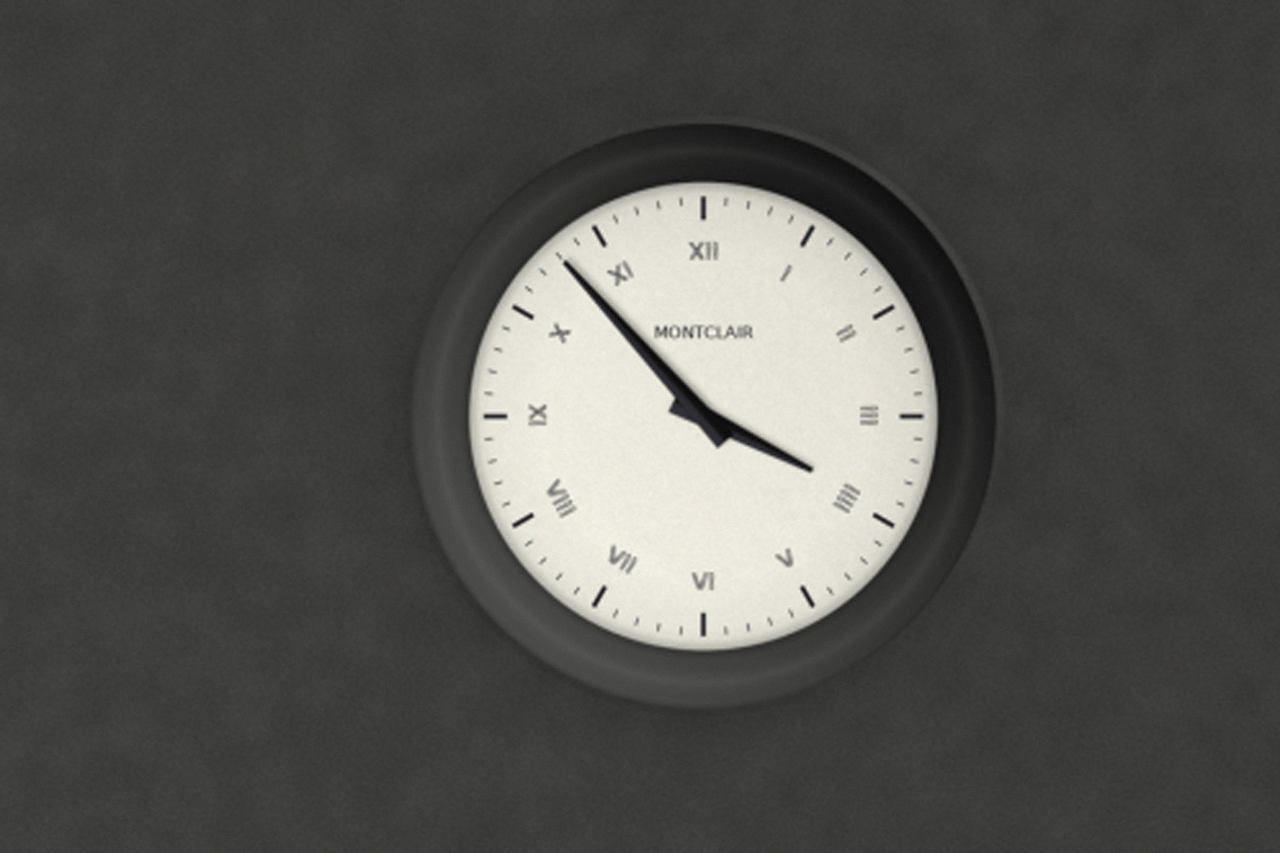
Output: 3h53
